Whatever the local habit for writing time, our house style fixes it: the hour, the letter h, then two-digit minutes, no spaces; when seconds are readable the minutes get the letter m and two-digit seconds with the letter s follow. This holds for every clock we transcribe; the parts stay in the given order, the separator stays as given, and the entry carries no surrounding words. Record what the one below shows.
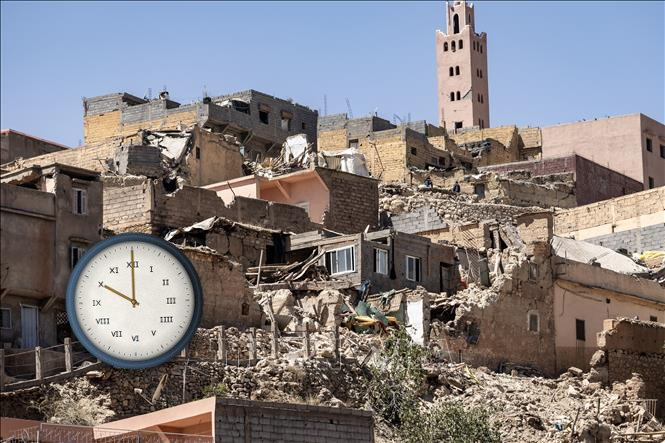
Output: 10h00
